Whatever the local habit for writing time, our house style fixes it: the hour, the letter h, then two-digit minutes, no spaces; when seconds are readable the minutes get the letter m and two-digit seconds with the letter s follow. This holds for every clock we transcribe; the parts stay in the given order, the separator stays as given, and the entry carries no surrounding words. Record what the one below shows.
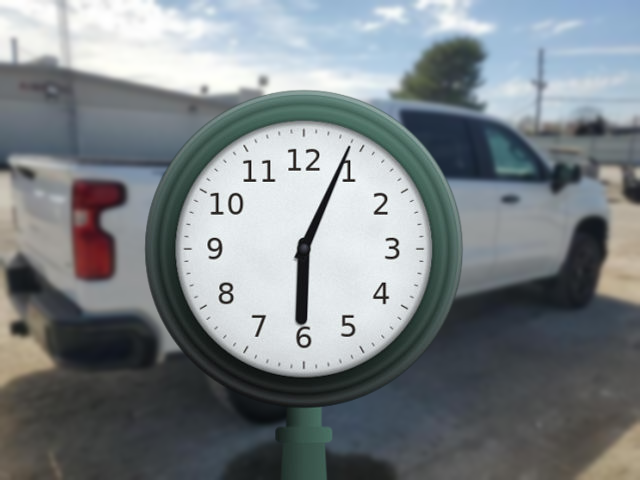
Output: 6h04
